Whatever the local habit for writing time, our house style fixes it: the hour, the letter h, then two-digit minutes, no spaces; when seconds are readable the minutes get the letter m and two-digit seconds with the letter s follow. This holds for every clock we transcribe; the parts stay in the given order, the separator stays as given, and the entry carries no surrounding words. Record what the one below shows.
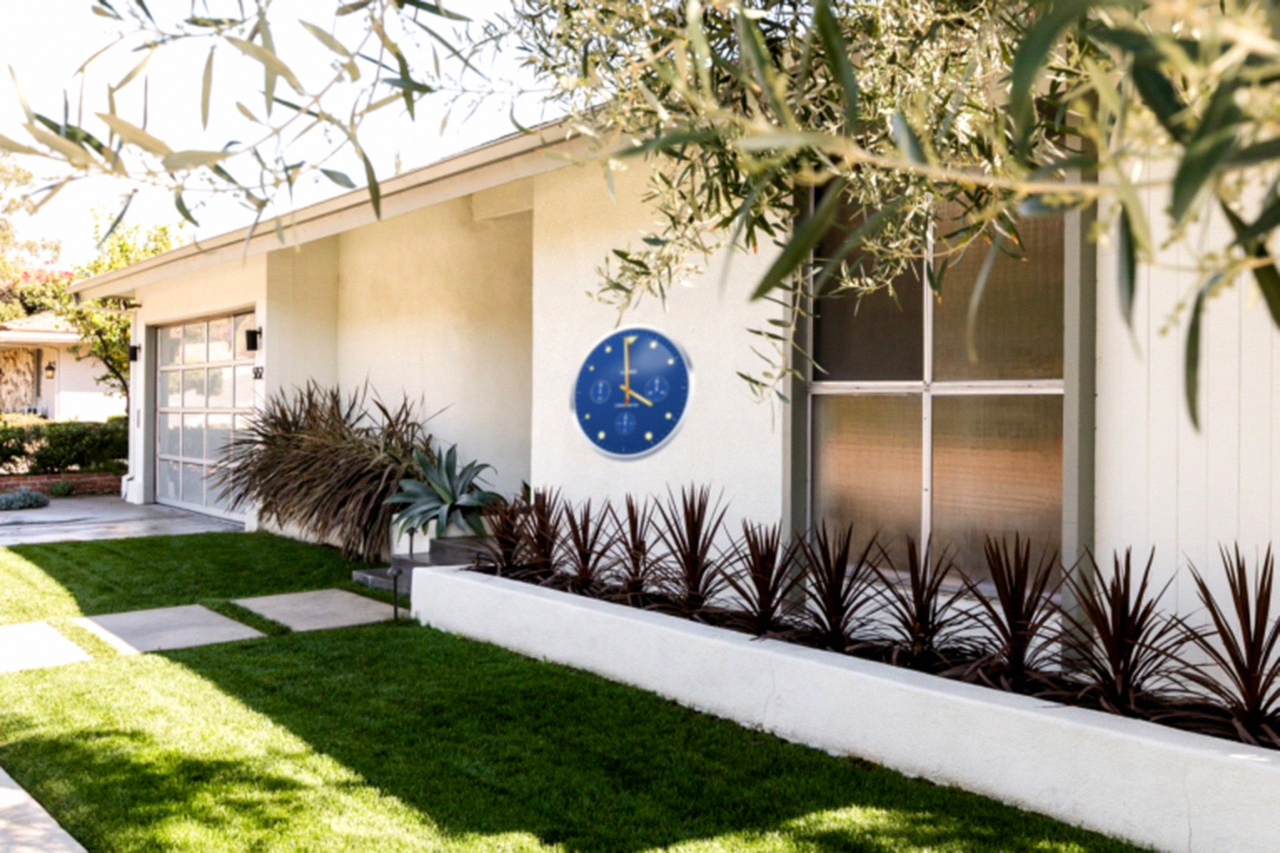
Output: 3h59
